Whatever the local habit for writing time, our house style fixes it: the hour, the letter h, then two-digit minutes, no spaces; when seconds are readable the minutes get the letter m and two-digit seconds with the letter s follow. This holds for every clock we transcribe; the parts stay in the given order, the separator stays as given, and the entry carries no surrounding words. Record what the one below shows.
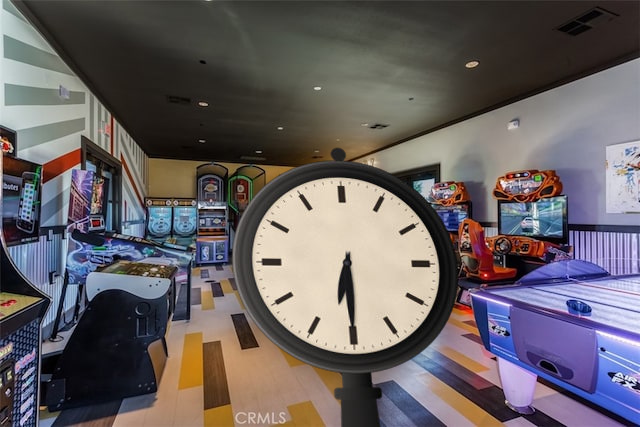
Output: 6h30
